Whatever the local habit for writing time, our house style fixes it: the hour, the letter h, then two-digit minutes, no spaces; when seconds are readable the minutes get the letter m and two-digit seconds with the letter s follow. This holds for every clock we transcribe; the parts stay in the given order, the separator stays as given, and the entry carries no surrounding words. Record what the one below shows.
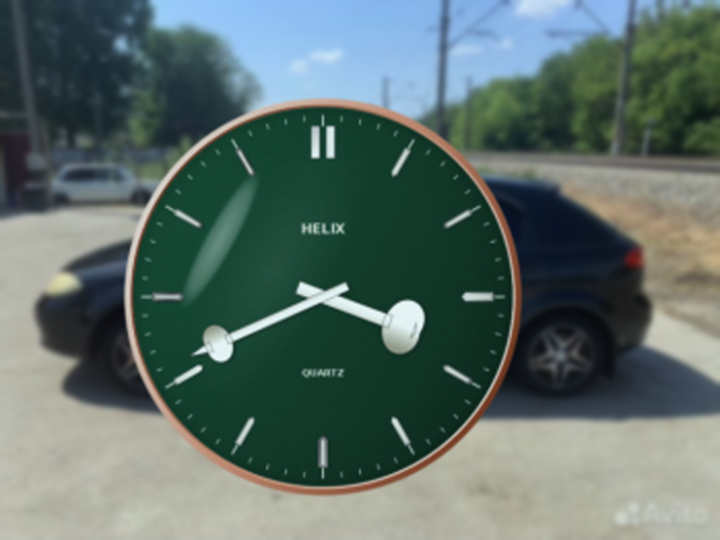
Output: 3h41
